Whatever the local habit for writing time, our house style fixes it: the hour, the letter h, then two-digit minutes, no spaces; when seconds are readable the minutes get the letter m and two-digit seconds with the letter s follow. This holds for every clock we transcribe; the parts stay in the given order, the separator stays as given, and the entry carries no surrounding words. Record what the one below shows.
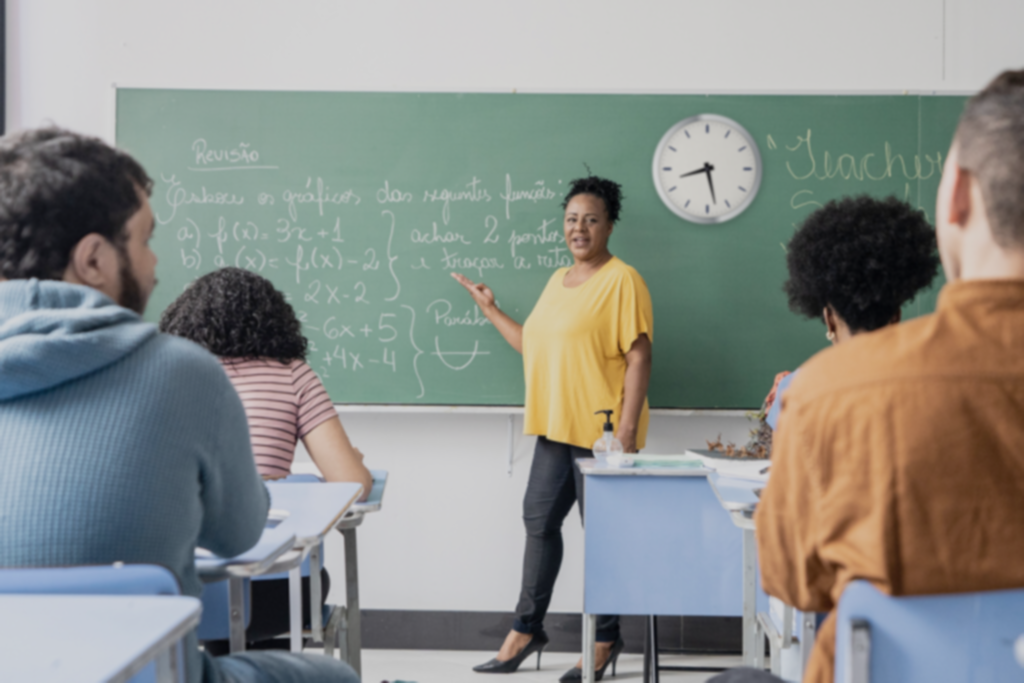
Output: 8h28
